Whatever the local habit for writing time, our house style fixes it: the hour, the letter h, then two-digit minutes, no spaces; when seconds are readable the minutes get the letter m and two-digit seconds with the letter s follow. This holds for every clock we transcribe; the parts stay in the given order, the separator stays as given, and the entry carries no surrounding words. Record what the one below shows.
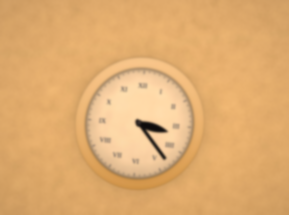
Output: 3h23
